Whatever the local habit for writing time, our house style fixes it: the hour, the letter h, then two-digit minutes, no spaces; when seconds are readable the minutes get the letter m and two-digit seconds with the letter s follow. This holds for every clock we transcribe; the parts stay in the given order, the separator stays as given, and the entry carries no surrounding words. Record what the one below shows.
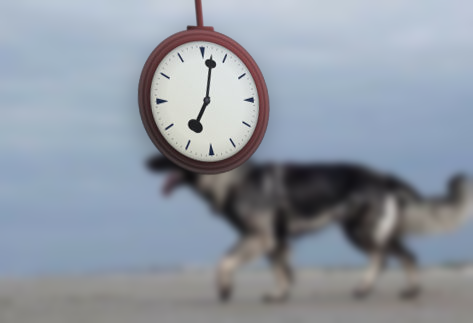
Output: 7h02
